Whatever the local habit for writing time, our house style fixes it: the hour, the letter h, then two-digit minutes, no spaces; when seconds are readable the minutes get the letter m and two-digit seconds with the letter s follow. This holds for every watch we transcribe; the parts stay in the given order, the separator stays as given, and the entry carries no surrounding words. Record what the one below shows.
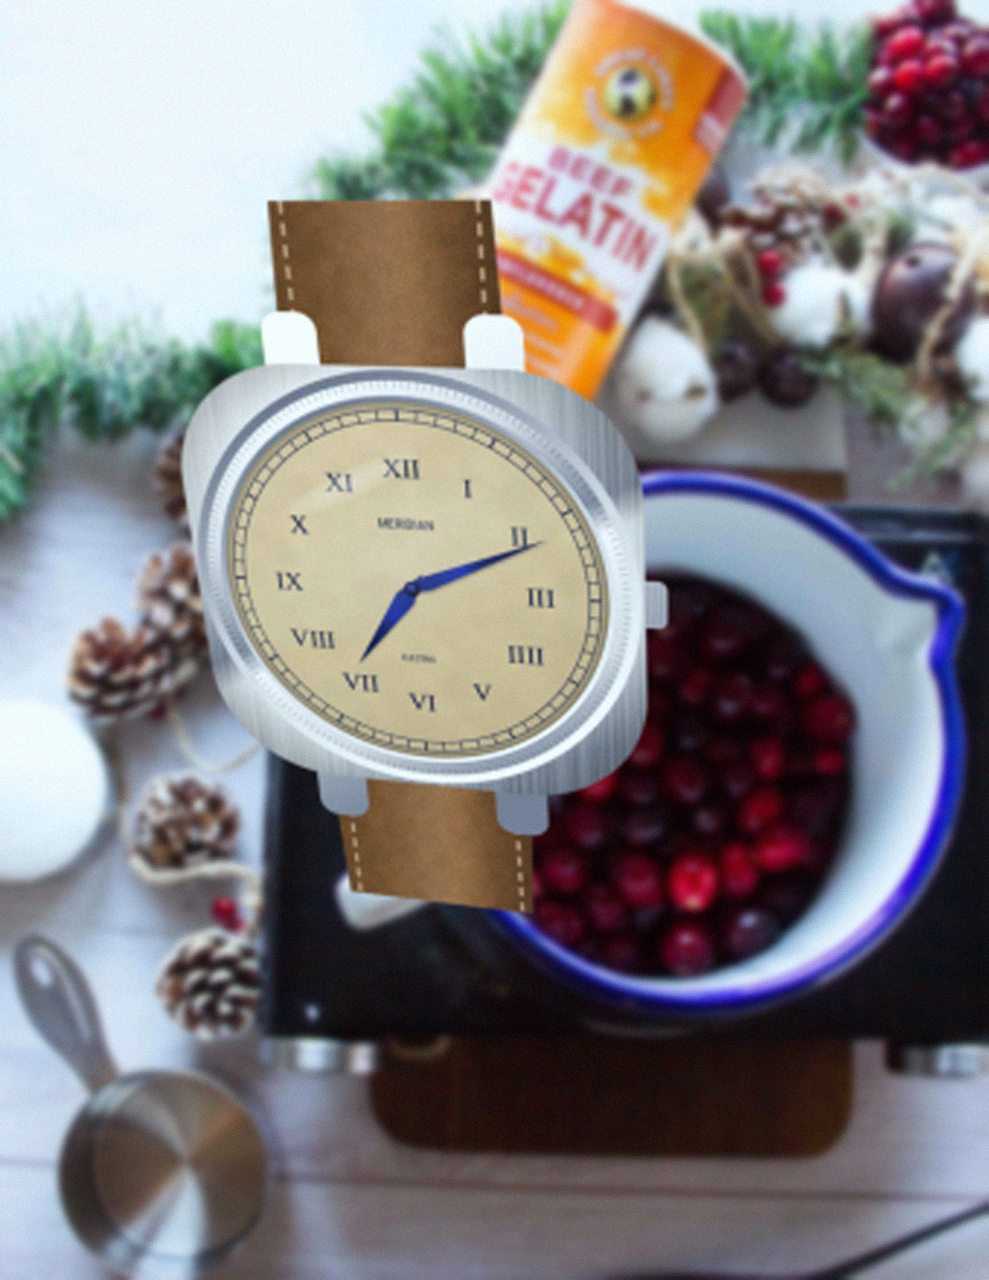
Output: 7h11
